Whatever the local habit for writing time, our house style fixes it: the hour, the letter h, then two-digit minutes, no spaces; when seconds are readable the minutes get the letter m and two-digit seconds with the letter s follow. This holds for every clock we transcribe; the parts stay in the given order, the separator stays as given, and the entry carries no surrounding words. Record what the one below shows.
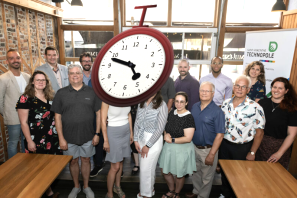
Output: 4h48
